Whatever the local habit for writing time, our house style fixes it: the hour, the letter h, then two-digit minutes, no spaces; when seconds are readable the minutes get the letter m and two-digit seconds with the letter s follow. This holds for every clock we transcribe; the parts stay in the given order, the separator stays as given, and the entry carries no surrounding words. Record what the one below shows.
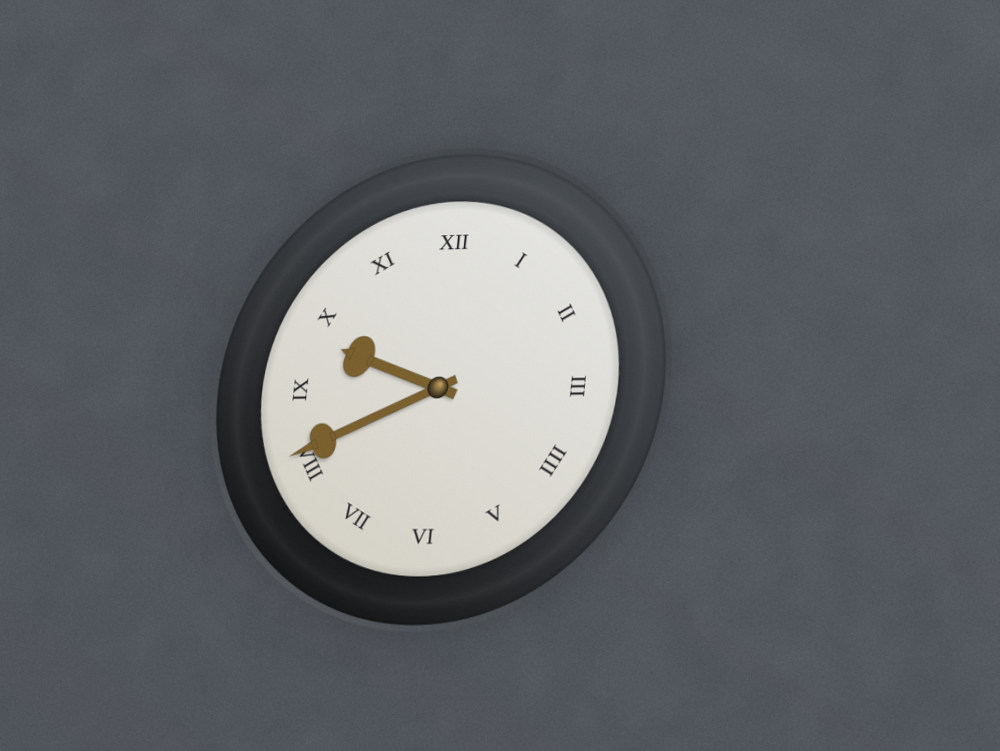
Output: 9h41
